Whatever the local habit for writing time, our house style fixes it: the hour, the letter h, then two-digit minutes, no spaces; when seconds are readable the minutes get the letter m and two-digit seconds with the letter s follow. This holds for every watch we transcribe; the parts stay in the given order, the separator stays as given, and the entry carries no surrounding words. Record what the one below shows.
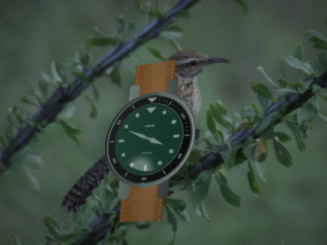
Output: 3h49
